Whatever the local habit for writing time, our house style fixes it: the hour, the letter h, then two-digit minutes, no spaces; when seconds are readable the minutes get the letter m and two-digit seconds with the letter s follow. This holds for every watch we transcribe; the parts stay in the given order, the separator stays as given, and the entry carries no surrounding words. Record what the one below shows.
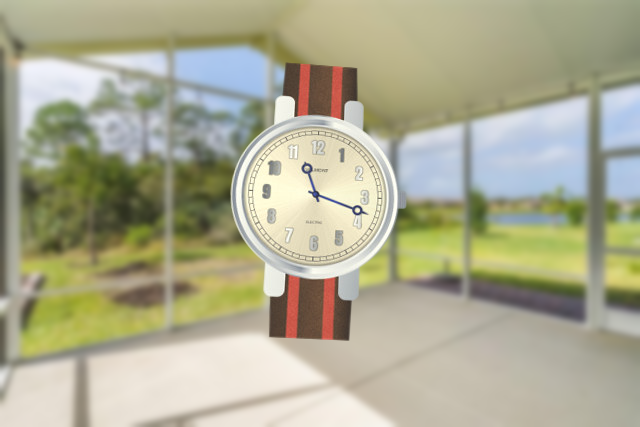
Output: 11h18
